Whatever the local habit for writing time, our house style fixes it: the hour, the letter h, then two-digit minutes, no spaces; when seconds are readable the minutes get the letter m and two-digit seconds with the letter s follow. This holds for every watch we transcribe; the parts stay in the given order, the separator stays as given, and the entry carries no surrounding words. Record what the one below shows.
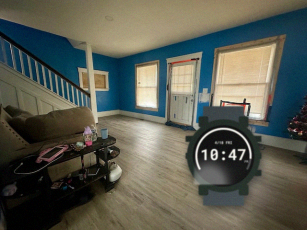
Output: 10h47
